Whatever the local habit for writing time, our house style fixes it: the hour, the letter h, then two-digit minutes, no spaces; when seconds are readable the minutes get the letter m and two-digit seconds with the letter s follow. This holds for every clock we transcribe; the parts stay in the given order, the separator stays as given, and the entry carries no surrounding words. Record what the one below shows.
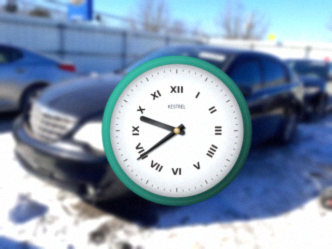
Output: 9h39
